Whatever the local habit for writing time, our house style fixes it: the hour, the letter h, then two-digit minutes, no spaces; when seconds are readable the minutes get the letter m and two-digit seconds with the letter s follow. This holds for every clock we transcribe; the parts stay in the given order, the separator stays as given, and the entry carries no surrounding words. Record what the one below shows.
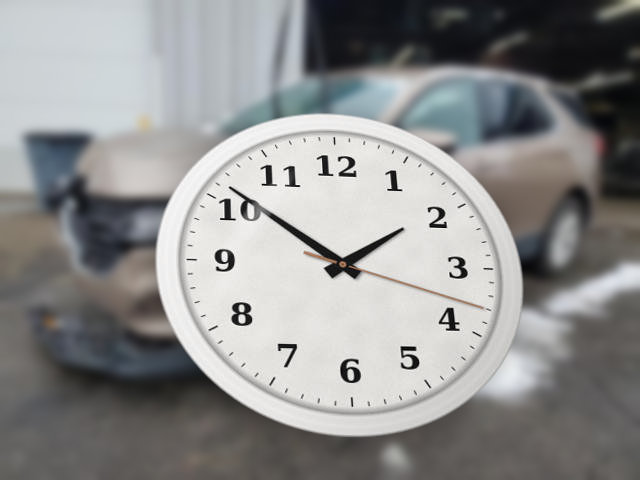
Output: 1h51m18s
